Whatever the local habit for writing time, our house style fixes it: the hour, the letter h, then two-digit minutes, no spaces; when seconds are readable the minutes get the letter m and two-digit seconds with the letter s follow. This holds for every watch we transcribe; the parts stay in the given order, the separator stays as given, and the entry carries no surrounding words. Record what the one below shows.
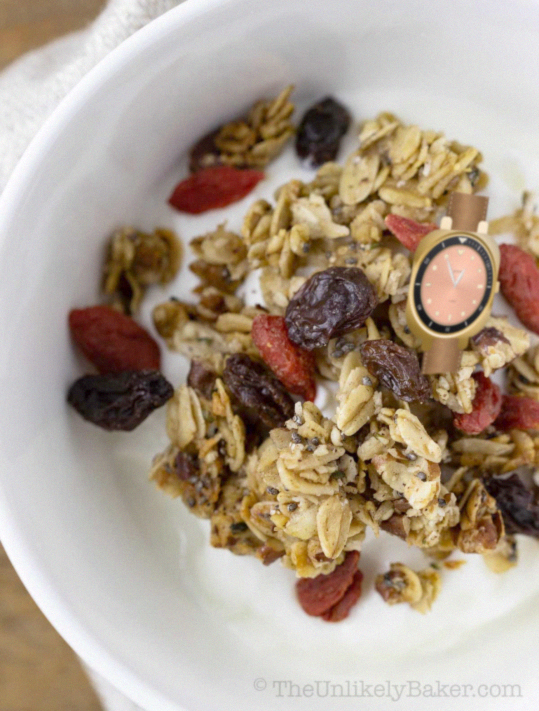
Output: 12h55
